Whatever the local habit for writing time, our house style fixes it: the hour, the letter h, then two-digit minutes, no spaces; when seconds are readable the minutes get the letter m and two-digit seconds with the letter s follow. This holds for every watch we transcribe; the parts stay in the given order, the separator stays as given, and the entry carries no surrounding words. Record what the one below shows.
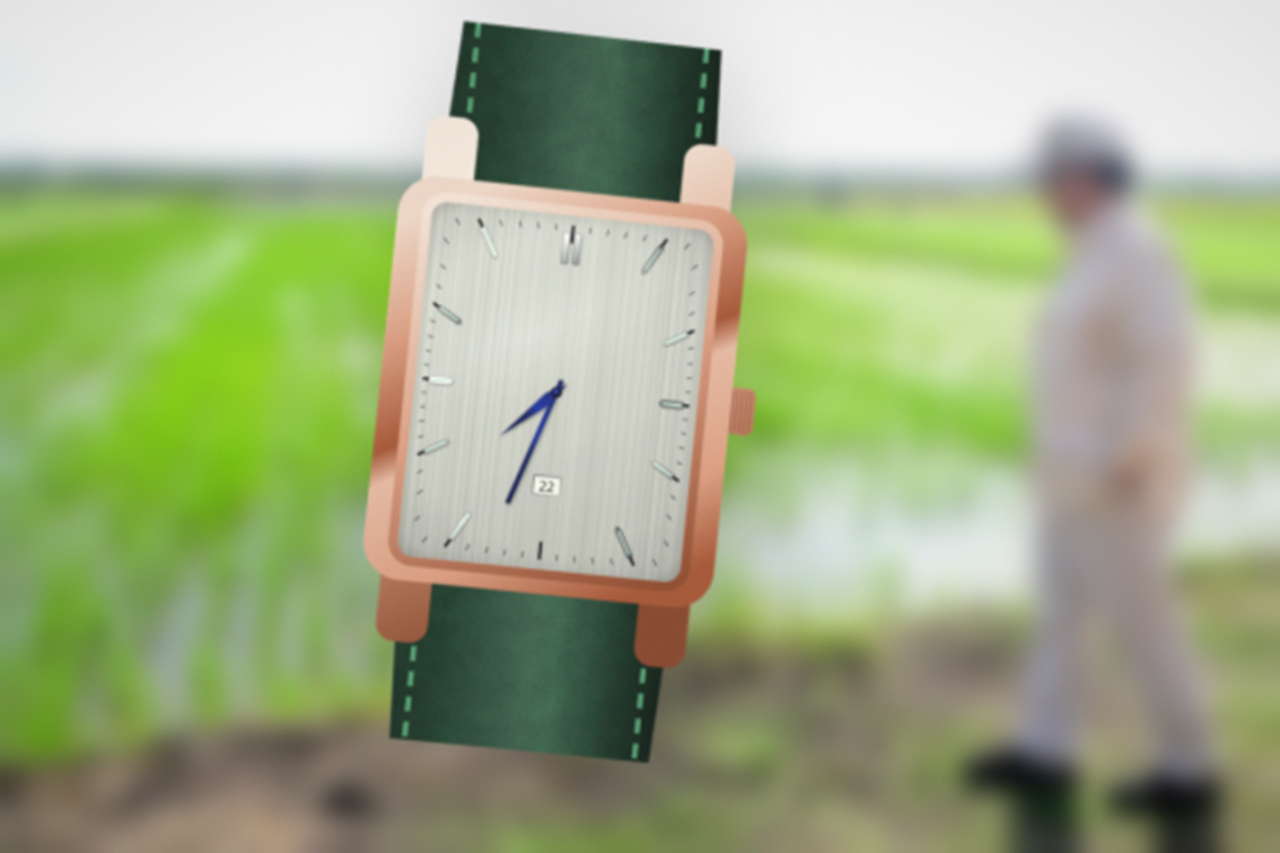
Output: 7h33
